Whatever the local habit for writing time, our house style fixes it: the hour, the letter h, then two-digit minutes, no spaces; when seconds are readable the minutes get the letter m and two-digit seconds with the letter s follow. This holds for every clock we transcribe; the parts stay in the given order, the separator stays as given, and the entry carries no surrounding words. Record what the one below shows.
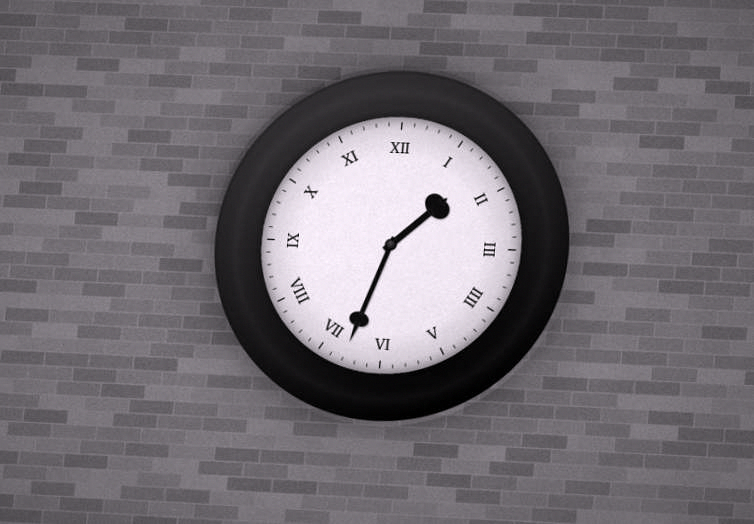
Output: 1h33
